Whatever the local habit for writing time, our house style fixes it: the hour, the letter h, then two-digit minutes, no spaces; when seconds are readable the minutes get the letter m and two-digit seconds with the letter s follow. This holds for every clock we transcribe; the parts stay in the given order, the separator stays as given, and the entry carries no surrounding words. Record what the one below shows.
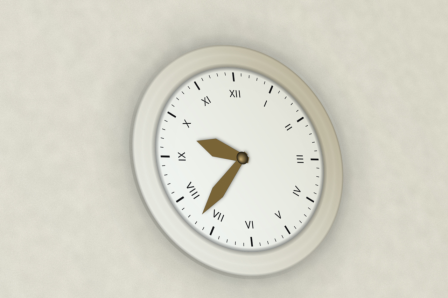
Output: 9h37
